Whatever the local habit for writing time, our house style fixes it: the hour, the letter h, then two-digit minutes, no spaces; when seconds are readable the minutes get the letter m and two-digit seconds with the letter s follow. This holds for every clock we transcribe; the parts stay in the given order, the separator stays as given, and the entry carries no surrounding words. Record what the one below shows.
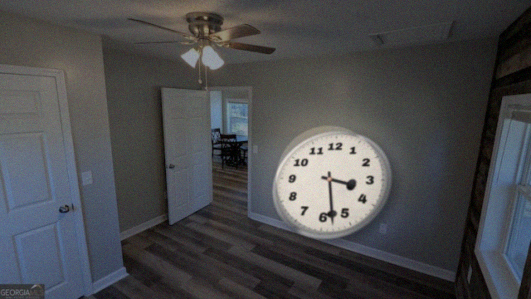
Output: 3h28
